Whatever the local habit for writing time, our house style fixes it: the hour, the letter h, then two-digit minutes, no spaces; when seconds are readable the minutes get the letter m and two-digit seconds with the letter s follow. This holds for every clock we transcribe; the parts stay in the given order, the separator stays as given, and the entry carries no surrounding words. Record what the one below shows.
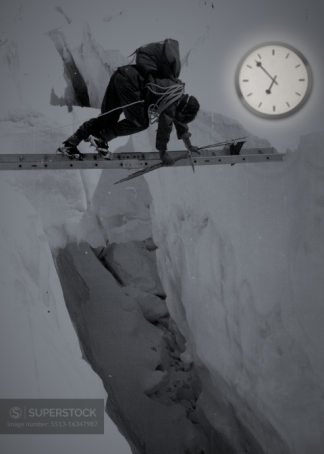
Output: 6h53
